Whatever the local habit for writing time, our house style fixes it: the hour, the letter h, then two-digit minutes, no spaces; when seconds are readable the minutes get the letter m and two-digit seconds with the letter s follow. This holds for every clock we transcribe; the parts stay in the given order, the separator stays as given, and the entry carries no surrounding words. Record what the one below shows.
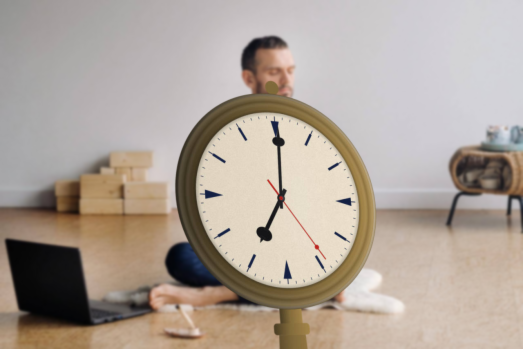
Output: 7h00m24s
